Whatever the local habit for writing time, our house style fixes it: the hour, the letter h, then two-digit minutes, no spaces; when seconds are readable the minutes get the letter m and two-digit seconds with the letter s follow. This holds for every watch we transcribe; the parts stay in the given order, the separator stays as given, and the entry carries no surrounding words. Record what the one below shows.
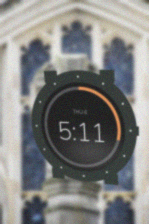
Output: 5h11
